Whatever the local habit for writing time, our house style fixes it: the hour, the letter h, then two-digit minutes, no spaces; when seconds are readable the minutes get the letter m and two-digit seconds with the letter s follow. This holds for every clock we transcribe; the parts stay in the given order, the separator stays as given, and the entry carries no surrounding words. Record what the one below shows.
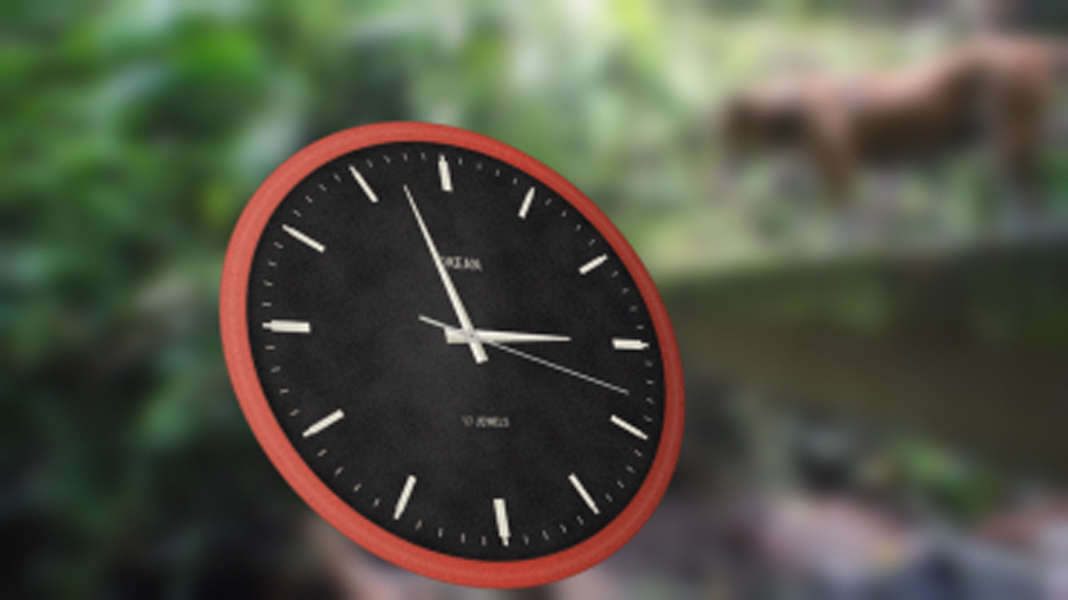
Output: 2h57m18s
